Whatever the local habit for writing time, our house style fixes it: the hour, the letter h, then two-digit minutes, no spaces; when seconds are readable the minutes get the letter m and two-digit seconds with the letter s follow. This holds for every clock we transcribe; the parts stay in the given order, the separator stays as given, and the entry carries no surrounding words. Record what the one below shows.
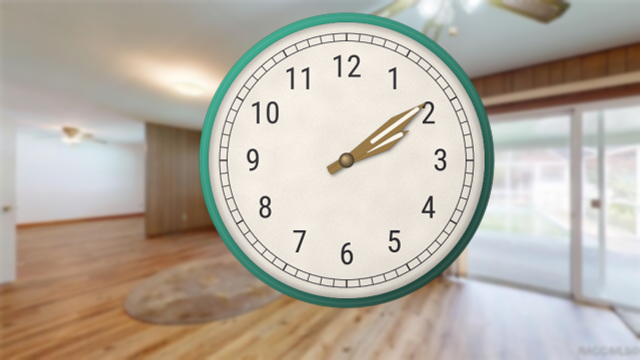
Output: 2h09
